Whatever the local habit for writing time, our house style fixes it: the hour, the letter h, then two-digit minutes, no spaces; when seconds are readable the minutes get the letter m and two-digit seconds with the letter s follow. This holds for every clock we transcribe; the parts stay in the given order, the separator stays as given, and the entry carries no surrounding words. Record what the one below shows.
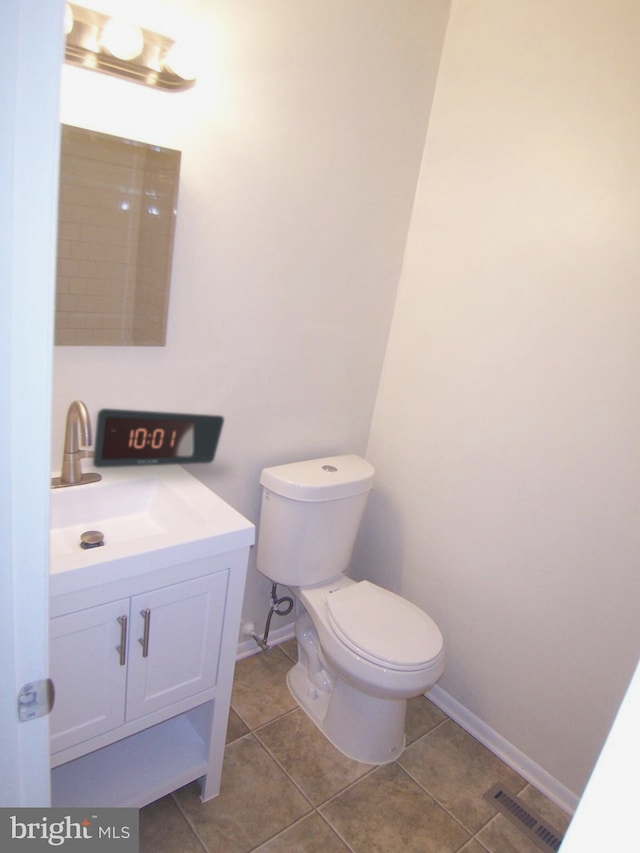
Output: 10h01
